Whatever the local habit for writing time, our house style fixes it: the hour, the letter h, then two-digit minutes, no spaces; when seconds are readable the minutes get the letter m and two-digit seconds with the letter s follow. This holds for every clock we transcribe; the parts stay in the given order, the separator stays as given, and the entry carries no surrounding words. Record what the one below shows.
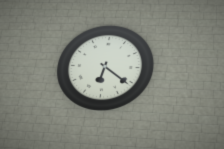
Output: 6h21
